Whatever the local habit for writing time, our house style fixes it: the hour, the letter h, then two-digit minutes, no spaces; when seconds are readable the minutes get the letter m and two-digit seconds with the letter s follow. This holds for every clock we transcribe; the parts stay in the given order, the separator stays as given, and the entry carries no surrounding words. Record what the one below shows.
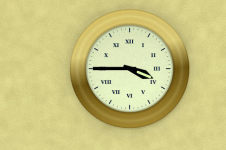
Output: 3h45
